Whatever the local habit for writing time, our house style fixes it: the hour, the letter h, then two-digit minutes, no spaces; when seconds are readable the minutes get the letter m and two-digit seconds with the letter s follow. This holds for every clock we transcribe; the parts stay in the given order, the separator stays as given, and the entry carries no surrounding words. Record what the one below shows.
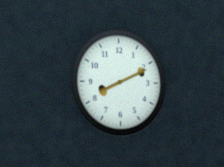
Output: 8h11
